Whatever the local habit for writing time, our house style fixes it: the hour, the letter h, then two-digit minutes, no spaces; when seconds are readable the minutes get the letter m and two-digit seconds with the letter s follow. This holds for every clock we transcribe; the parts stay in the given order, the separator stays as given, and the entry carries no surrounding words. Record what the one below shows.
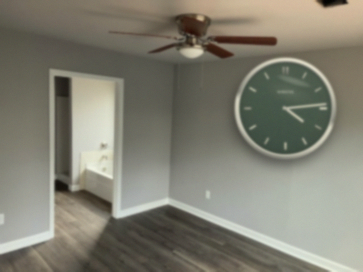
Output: 4h14
